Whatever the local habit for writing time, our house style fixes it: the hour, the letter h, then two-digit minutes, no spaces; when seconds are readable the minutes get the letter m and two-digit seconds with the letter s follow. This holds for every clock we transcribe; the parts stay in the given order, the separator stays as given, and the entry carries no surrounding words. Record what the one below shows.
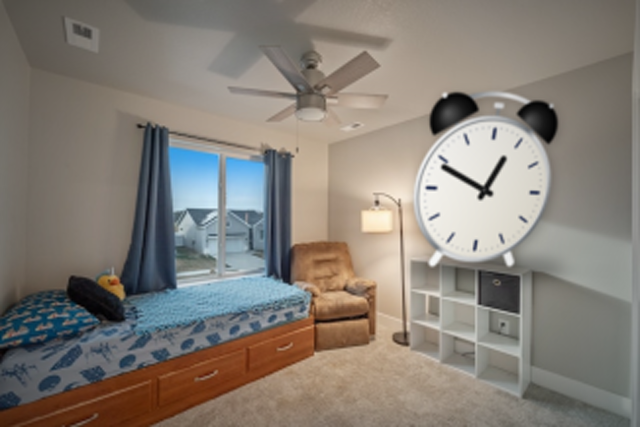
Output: 12h49
